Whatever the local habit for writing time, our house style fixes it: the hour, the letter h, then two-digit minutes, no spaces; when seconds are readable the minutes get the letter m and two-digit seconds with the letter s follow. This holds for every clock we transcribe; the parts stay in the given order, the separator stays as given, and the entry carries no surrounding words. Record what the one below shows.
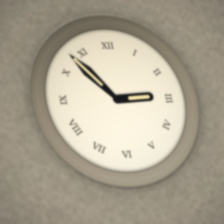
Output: 2h53
